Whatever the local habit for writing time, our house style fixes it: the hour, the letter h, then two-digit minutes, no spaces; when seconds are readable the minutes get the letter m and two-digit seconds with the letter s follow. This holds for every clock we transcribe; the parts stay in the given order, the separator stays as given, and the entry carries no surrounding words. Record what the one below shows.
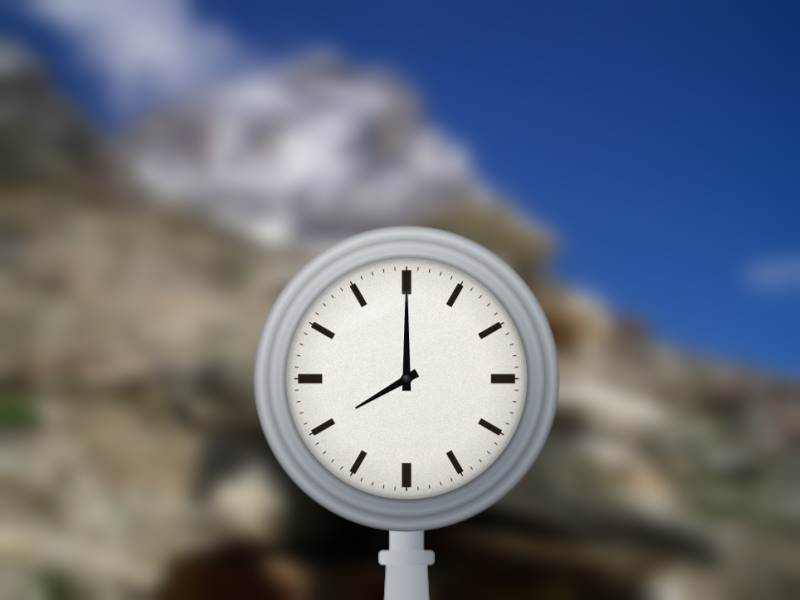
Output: 8h00
